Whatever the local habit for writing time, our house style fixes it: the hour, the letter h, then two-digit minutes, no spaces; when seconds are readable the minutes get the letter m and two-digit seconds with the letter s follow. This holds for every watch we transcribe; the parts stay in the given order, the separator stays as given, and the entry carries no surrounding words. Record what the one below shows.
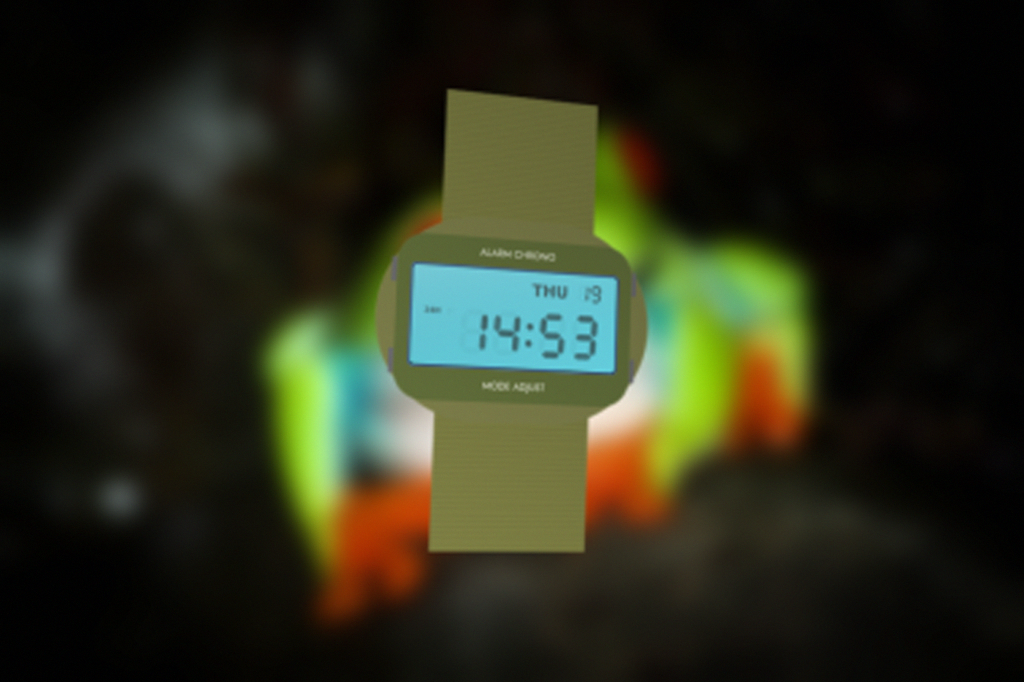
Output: 14h53
